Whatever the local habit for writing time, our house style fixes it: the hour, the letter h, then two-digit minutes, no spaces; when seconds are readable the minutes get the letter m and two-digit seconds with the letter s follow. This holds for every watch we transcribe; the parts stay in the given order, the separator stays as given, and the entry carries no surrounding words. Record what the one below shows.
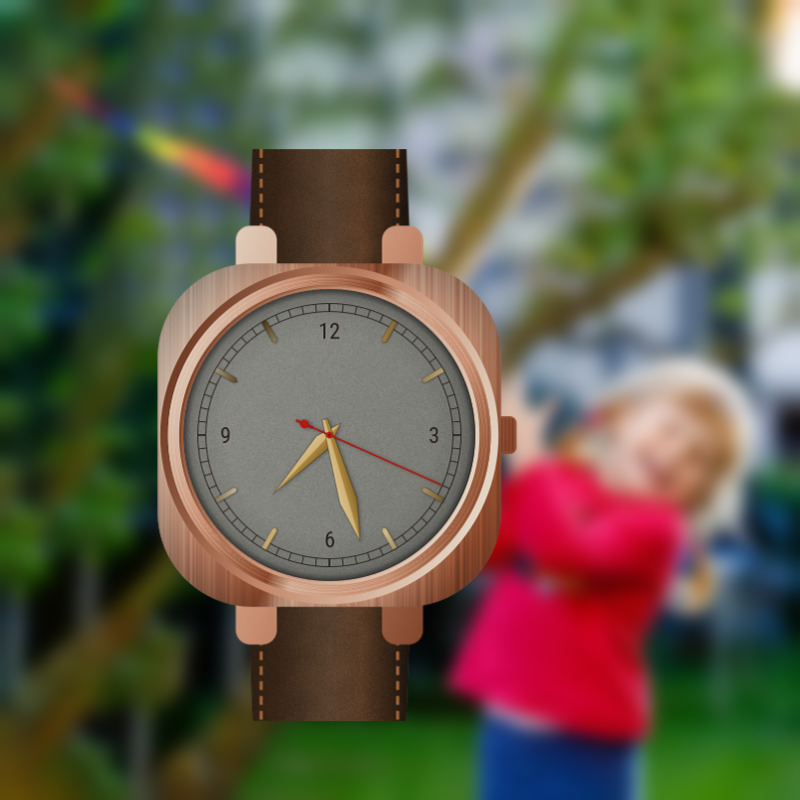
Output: 7h27m19s
